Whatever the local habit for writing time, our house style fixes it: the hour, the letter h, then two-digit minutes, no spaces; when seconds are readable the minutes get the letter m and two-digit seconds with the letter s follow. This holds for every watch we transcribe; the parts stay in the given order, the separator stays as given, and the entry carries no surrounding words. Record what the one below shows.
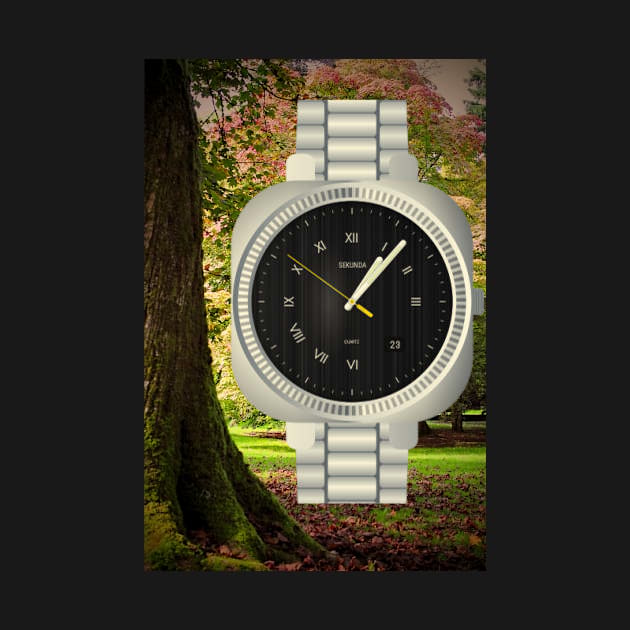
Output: 1h06m51s
